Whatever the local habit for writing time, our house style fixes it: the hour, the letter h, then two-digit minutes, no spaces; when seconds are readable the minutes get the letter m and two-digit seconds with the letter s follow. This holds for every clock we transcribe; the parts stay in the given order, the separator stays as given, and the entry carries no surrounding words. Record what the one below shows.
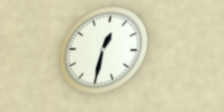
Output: 12h30
